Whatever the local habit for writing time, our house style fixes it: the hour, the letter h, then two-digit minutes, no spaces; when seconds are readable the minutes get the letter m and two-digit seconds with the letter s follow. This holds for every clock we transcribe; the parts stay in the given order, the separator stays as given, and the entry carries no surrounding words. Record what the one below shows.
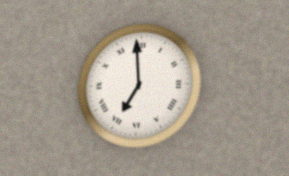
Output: 6h59
